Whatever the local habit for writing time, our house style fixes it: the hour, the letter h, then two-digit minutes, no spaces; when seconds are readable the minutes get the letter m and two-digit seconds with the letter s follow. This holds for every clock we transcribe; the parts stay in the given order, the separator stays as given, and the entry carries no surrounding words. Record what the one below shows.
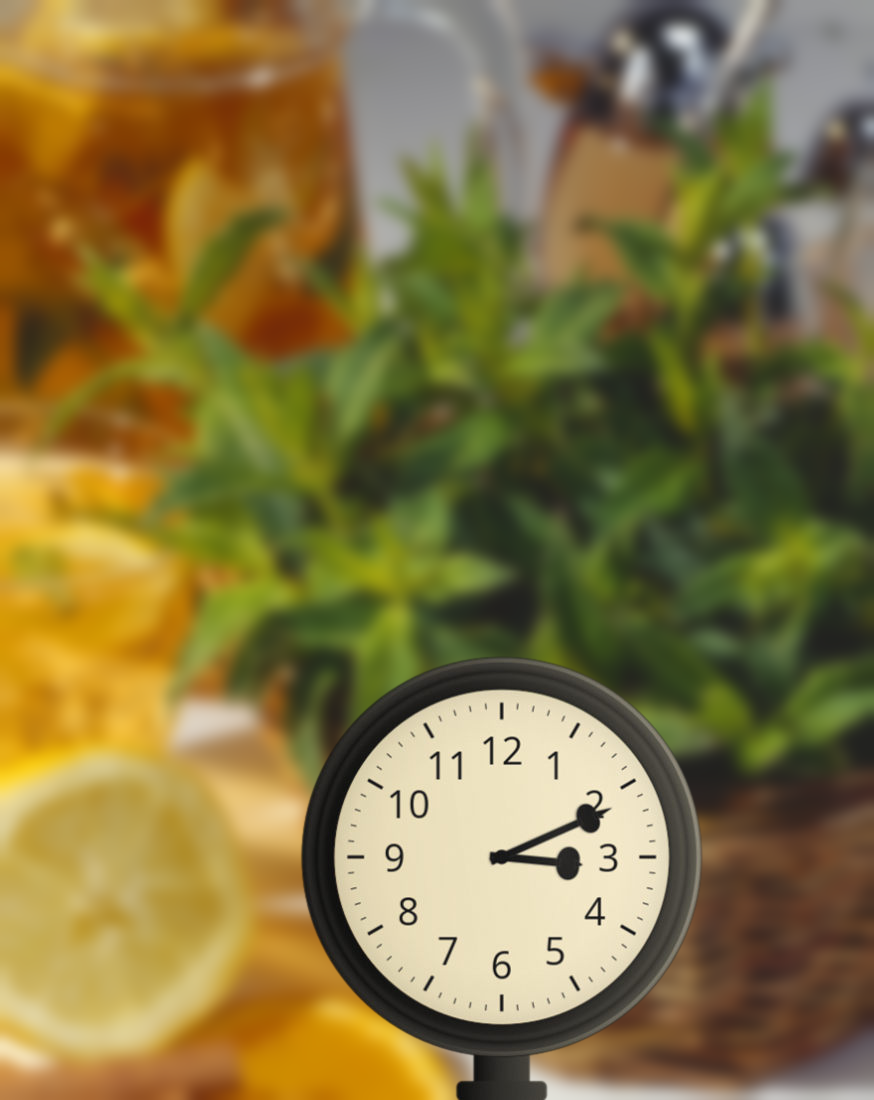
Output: 3h11
